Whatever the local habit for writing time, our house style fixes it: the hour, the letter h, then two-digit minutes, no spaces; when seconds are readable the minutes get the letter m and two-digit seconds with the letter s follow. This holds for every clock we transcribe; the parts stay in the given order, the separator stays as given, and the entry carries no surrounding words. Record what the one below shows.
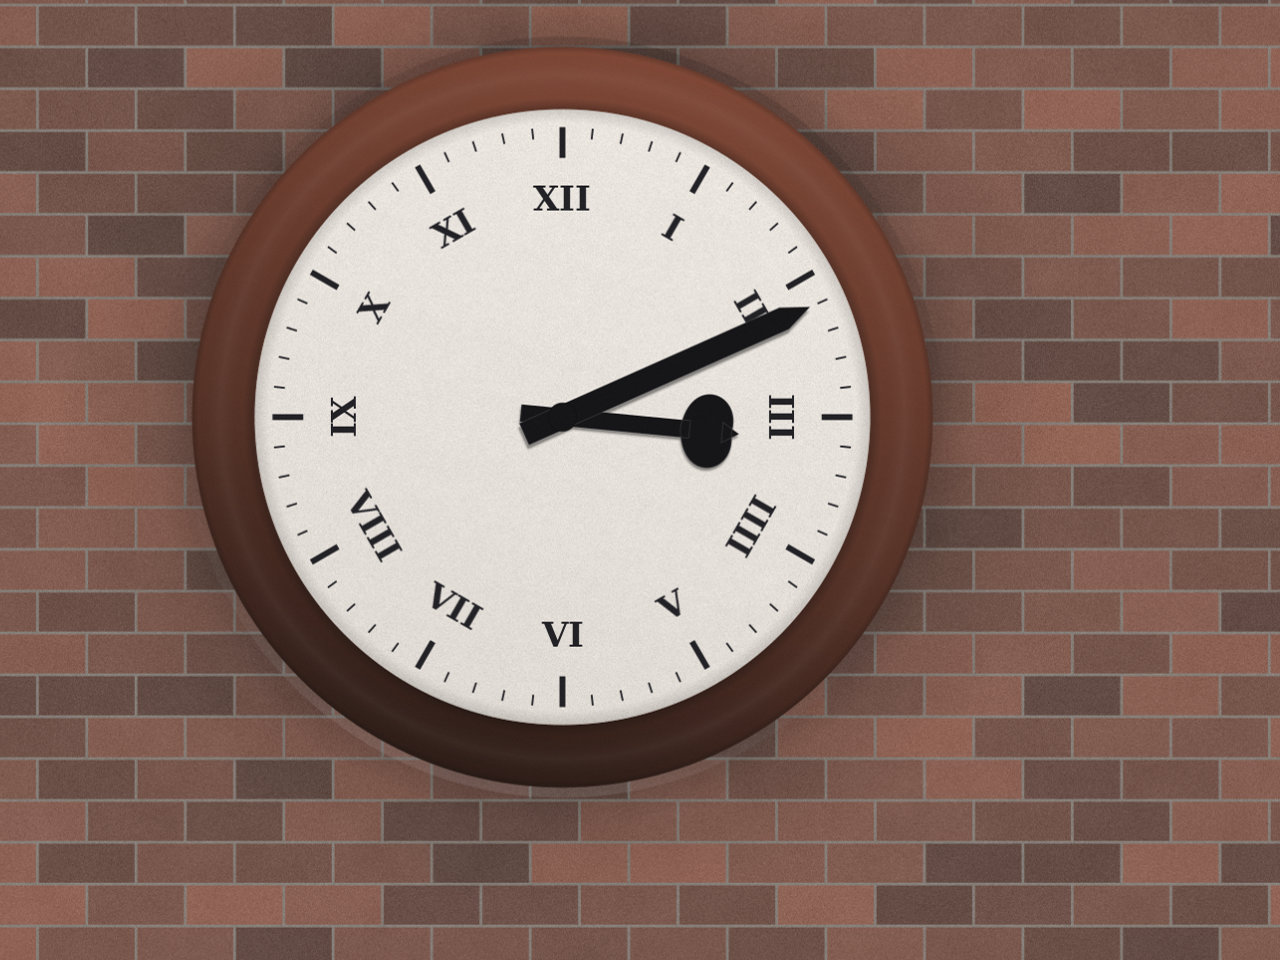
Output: 3h11
